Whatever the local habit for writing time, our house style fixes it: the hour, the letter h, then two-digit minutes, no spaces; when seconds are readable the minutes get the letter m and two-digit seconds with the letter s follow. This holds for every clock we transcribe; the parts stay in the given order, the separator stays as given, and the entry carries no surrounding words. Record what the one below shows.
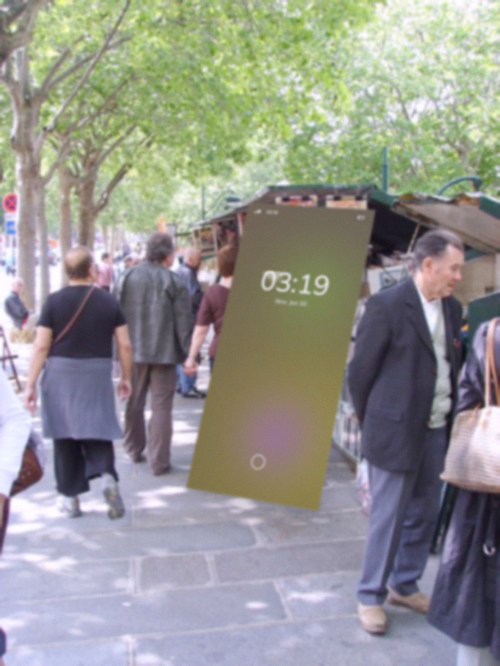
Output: 3h19
